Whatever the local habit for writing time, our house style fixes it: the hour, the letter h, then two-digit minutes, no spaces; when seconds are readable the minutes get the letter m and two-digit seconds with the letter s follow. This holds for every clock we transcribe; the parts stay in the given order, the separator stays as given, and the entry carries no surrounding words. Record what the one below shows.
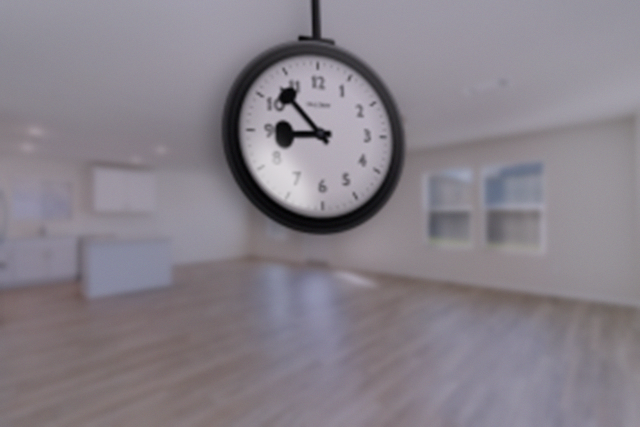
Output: 8h53
